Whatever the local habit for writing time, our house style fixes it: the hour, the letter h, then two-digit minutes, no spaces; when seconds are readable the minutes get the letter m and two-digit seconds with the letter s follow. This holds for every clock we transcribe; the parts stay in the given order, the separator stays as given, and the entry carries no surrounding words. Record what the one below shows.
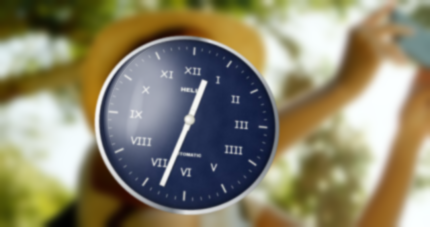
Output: 12h33
